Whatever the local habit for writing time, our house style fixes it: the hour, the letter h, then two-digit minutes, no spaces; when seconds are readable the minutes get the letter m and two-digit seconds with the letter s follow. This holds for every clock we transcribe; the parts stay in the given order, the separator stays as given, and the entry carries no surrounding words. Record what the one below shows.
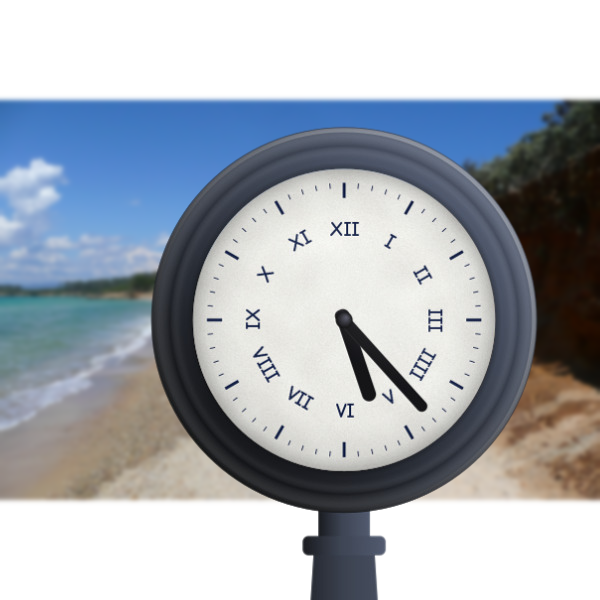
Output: 5h23
